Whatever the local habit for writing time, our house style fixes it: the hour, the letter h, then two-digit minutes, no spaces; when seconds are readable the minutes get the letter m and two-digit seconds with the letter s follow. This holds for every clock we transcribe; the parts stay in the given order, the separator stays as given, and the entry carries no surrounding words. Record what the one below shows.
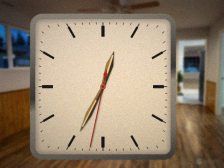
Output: 12h34m32s
